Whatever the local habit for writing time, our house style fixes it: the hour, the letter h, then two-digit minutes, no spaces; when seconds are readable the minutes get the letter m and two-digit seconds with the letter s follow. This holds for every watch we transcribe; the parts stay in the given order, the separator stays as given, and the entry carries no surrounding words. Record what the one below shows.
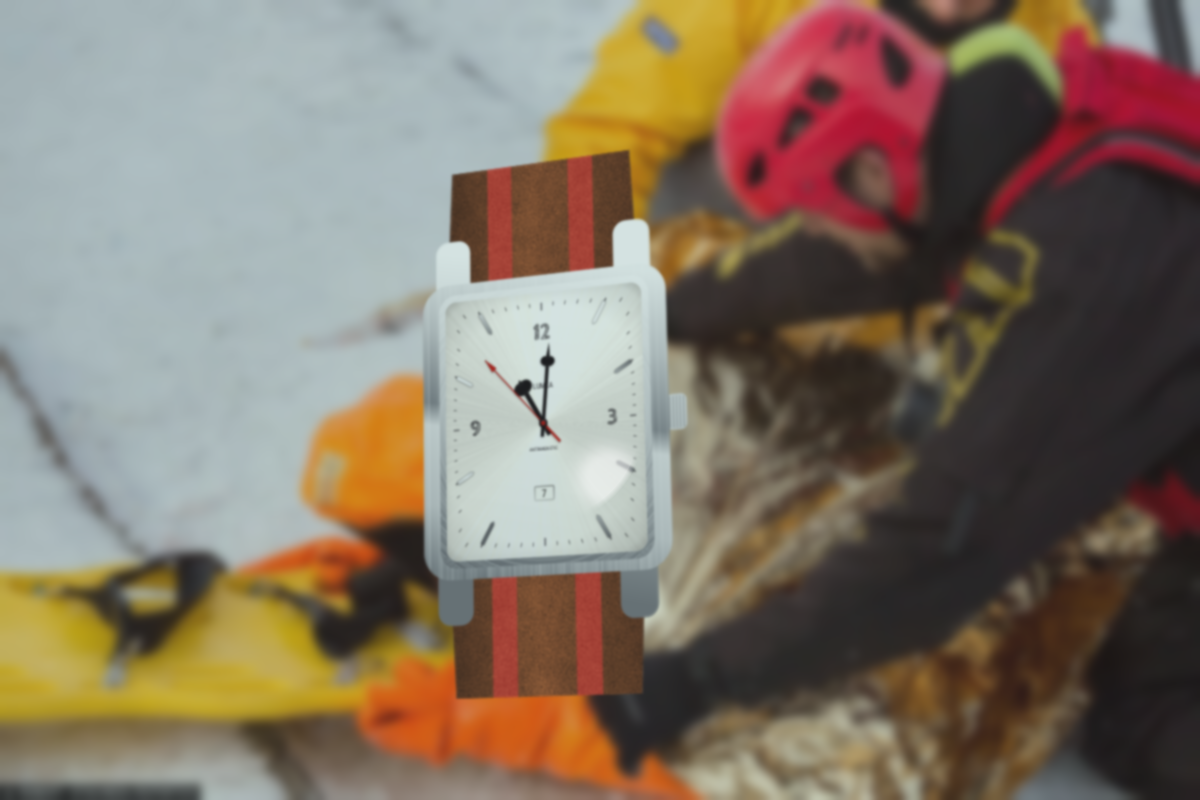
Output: 11h00m53s
